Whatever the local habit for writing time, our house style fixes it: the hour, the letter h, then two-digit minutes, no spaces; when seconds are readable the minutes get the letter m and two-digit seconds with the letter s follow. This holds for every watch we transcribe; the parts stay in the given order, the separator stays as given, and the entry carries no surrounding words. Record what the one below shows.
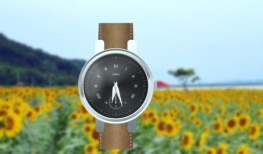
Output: 6h27
